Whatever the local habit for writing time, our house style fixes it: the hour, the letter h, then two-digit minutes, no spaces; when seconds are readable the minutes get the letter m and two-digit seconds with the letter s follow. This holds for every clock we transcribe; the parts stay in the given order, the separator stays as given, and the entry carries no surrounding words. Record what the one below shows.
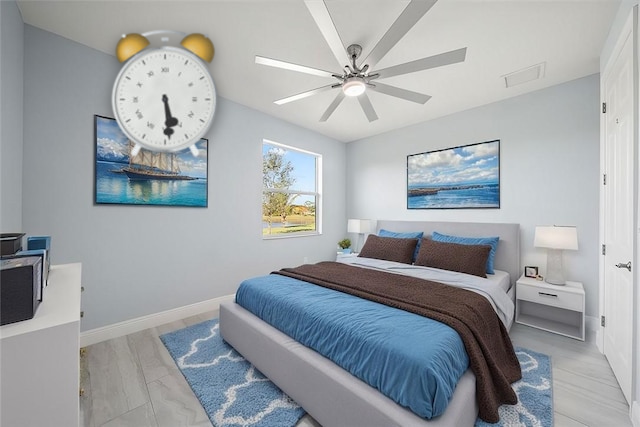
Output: 5h29
